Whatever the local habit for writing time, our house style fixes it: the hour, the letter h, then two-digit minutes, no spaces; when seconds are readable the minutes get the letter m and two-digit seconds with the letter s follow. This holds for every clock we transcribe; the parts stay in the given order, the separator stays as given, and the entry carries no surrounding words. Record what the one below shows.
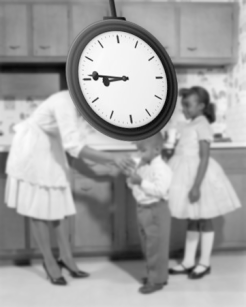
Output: 8h46
